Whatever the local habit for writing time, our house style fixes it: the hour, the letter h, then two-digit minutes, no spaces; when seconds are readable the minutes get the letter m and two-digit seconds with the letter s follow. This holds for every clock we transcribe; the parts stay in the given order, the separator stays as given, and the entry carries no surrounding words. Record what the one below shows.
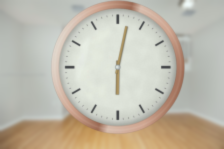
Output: 6h02
